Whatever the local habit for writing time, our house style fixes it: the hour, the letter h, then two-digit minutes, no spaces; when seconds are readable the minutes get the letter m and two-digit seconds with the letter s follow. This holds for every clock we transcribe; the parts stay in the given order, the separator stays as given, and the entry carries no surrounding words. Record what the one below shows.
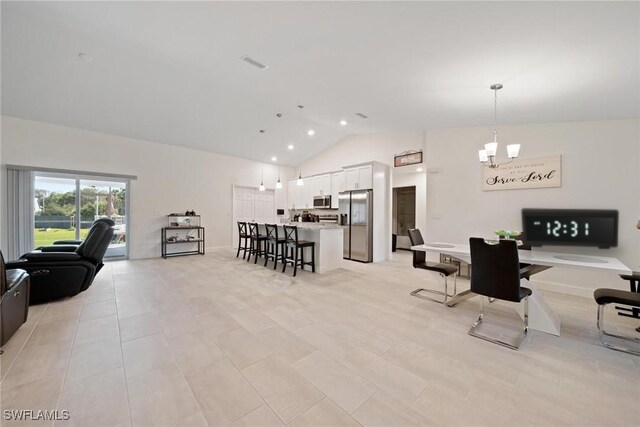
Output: 12h31
